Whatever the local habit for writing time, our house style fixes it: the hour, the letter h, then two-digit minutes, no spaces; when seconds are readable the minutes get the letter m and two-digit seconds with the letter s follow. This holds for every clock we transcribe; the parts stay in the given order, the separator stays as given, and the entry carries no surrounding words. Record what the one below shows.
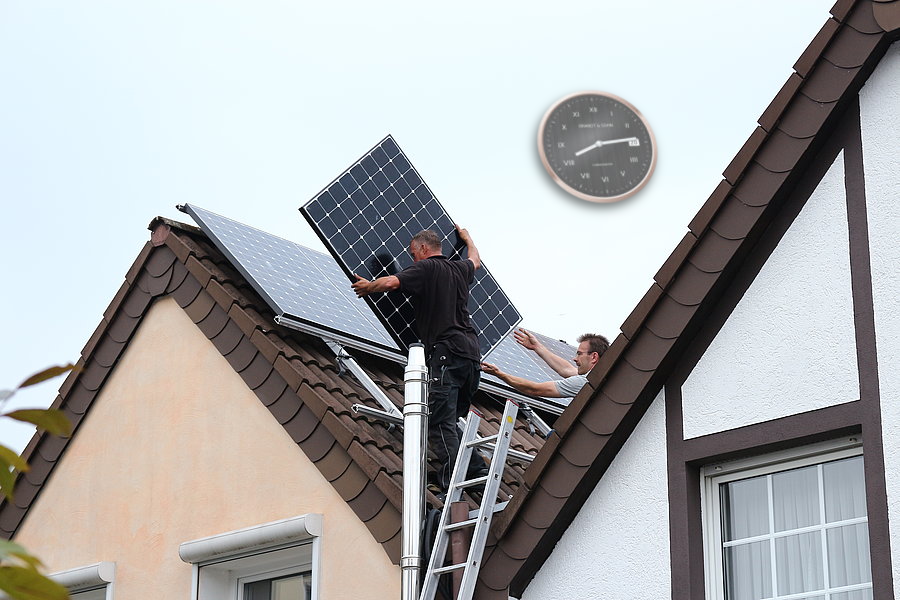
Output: 8h14
